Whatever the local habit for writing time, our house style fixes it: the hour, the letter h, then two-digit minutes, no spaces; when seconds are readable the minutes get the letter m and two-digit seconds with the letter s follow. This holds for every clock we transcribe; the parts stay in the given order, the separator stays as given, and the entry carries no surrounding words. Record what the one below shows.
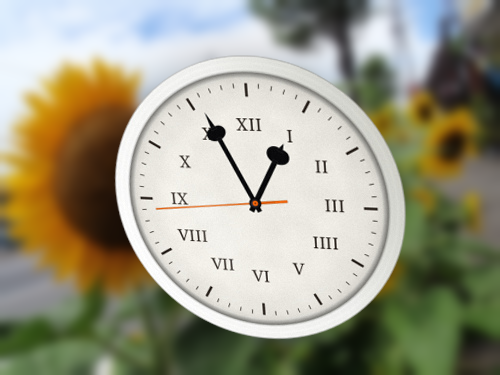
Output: 12h55m44s
